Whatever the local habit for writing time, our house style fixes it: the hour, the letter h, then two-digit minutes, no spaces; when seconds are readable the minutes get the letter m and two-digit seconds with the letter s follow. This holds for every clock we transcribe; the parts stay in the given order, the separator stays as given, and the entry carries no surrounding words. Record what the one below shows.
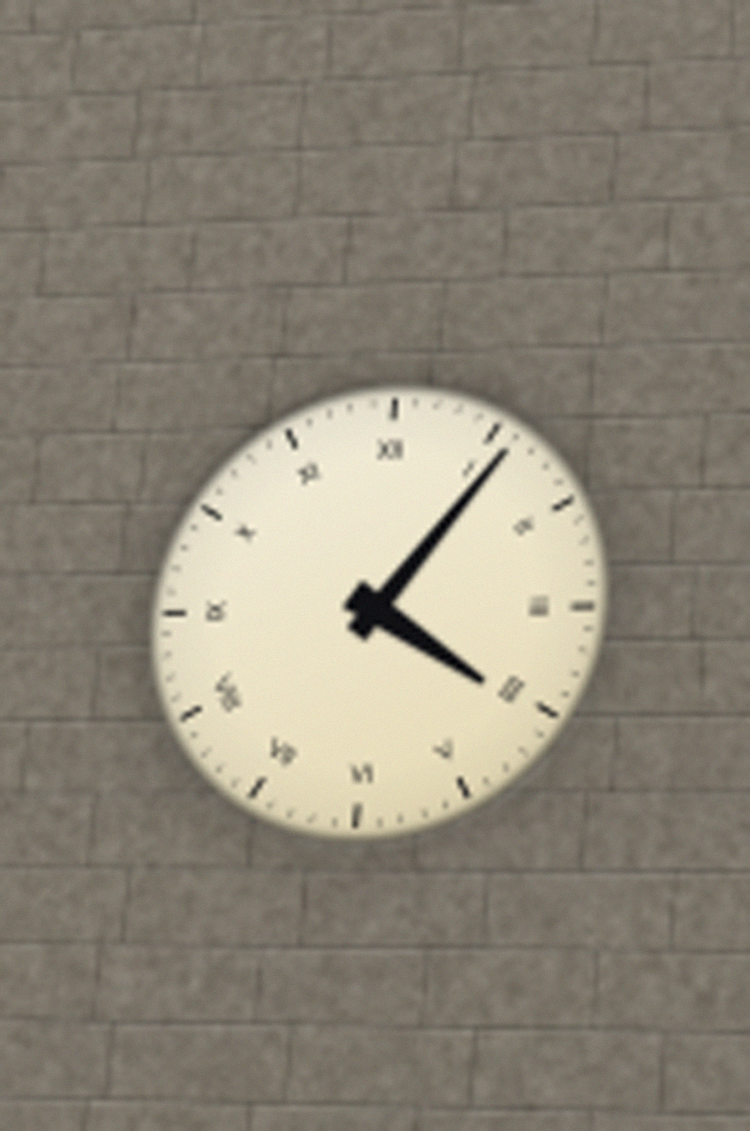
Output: 4h06
